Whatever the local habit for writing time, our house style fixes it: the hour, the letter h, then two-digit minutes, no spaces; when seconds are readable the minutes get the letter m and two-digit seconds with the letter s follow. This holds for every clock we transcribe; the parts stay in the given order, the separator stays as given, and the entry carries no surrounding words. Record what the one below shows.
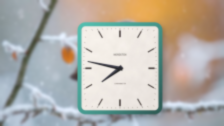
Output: 7h47
